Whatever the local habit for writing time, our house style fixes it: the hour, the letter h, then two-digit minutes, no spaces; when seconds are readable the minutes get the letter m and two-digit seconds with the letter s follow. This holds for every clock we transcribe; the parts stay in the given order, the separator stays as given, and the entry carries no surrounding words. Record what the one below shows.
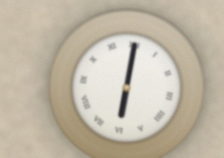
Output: 6h00
